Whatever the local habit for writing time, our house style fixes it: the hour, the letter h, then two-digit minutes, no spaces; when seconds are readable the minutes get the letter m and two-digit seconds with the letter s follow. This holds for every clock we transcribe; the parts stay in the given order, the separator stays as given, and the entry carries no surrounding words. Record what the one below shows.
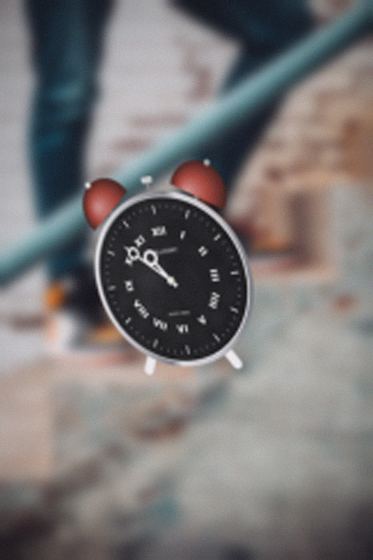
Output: 10h52
